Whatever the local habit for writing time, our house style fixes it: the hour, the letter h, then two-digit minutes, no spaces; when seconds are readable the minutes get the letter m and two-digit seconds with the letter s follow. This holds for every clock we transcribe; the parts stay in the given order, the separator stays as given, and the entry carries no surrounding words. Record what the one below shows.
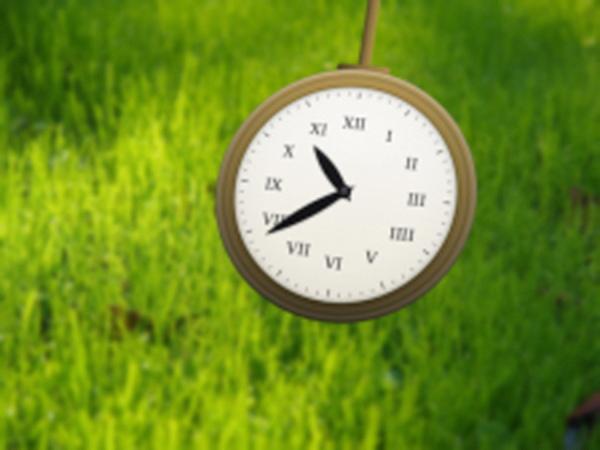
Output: 10h39
